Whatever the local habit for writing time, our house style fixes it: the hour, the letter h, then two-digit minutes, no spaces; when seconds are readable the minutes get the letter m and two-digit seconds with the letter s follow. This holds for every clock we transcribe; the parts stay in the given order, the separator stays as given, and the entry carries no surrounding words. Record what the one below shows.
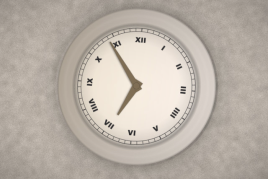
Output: 6h54
